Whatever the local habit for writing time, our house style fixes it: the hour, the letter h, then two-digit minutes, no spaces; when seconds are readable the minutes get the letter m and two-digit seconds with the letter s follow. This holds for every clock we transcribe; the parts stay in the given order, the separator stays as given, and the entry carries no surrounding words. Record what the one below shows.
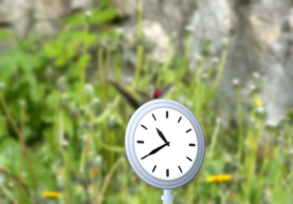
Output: 10h40
